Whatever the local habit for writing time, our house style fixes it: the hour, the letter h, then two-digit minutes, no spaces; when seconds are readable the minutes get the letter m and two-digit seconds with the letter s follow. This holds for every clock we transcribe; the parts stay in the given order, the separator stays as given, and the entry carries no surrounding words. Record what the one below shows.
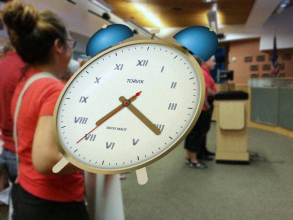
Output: 7h20m36s
